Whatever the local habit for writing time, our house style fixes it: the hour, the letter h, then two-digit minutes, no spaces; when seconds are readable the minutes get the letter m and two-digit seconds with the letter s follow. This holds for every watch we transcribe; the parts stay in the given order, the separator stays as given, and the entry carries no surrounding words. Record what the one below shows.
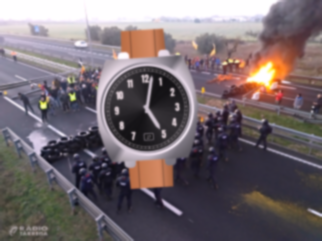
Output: 5h02
